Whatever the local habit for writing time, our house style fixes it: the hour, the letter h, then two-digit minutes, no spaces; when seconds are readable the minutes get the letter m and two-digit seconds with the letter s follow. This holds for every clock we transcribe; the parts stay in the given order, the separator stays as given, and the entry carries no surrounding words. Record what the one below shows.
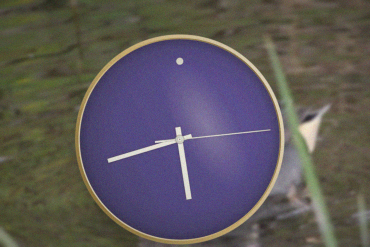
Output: 5h42m14s
